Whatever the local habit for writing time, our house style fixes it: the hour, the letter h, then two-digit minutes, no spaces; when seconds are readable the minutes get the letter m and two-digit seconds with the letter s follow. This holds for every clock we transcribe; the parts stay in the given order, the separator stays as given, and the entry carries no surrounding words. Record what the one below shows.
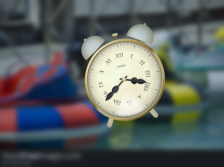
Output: 3h39
